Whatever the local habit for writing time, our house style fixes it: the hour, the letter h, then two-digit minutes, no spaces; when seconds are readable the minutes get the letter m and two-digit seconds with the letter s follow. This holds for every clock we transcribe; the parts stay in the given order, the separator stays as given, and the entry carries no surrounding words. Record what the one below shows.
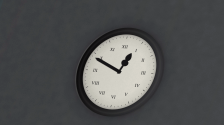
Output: 12h49
